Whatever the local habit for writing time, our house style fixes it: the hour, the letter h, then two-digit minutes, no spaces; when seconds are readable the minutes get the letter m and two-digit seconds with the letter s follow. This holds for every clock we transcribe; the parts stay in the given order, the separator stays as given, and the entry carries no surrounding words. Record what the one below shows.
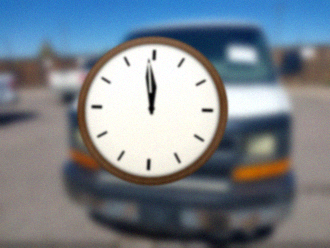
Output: 11h59
